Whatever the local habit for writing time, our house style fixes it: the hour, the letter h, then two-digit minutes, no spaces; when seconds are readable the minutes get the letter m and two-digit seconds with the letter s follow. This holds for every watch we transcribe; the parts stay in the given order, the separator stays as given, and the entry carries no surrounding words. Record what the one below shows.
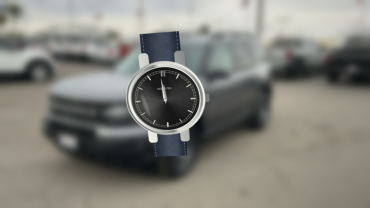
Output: 11h59
